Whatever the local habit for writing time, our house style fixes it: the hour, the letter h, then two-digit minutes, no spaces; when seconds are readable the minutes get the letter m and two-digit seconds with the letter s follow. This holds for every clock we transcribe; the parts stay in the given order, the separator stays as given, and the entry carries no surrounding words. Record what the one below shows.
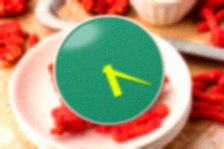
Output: 5h18
